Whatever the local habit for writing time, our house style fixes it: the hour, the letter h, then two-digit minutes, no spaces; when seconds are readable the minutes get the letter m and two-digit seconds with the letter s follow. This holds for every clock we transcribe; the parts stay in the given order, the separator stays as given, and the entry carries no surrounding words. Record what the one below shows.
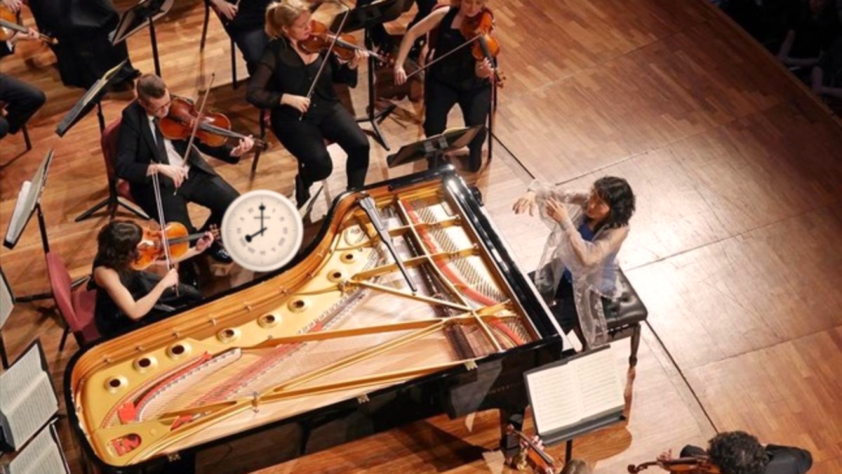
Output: 8h00
